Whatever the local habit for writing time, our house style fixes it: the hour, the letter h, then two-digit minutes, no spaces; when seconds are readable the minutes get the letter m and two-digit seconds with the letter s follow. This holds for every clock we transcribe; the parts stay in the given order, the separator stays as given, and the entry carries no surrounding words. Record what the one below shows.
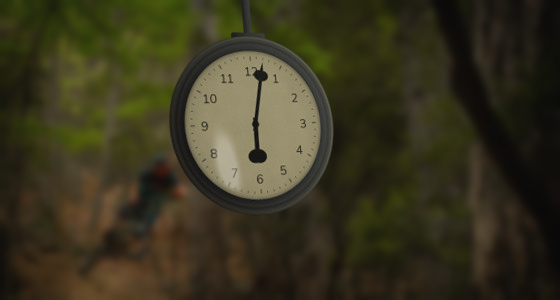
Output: 6h02
